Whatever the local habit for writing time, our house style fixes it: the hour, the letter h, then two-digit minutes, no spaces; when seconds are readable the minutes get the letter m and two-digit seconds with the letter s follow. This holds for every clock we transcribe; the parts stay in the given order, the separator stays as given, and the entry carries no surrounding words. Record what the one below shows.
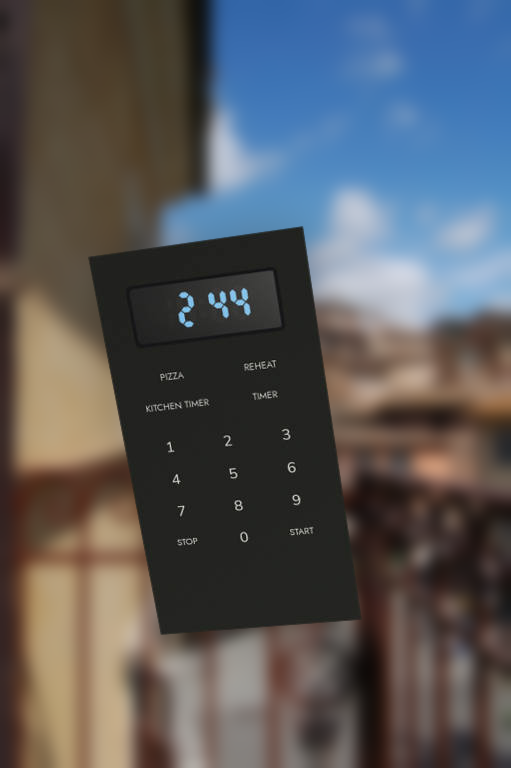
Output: 2h44
